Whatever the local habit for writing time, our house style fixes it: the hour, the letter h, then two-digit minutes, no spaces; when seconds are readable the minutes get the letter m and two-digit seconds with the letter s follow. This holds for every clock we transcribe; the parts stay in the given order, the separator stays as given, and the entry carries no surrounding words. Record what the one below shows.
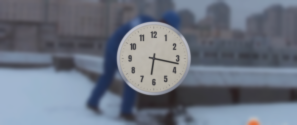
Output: 6h17
